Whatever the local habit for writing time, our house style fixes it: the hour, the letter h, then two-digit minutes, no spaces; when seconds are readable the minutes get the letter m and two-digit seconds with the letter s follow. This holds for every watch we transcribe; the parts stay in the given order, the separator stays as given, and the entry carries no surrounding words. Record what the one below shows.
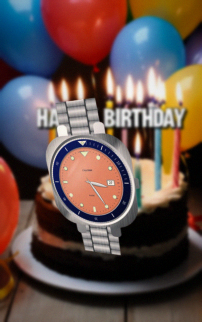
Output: 3h25
